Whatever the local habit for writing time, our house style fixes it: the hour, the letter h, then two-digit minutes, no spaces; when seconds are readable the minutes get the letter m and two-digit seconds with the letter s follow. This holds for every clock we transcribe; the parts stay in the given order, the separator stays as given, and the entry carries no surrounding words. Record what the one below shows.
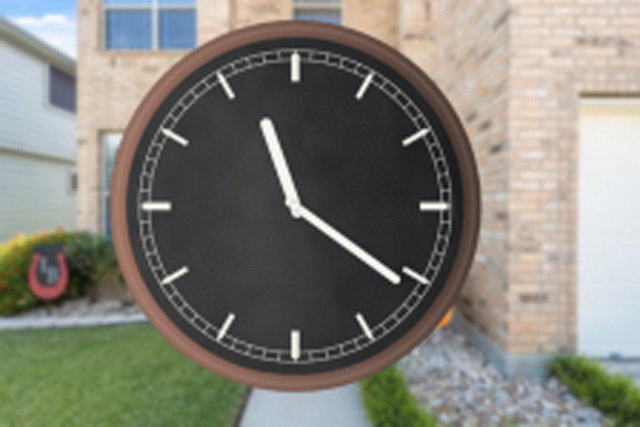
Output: 11h21
